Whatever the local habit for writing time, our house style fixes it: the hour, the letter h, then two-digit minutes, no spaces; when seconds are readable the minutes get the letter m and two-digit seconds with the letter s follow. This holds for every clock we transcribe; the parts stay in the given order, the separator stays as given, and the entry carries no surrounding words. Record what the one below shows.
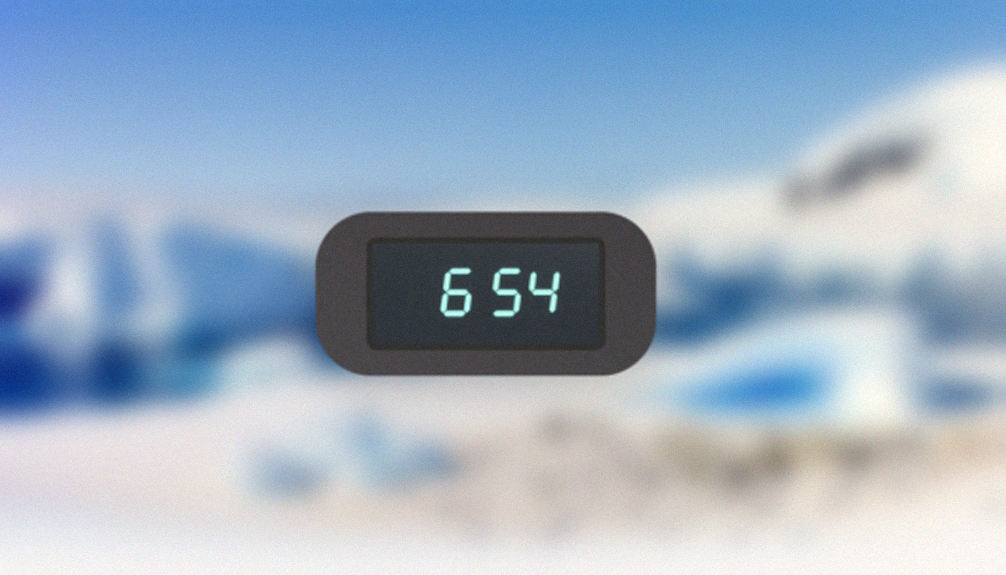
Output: 6h54
